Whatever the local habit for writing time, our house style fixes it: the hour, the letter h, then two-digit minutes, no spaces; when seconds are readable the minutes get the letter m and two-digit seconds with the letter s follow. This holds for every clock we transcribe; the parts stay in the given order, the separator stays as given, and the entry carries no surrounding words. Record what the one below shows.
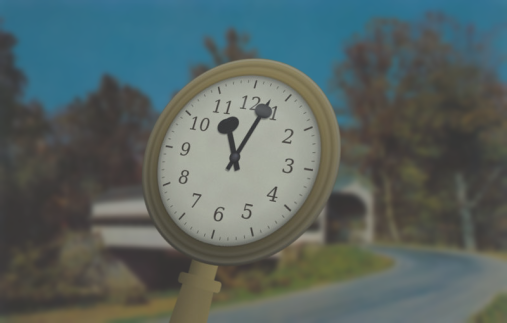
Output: 11h03
